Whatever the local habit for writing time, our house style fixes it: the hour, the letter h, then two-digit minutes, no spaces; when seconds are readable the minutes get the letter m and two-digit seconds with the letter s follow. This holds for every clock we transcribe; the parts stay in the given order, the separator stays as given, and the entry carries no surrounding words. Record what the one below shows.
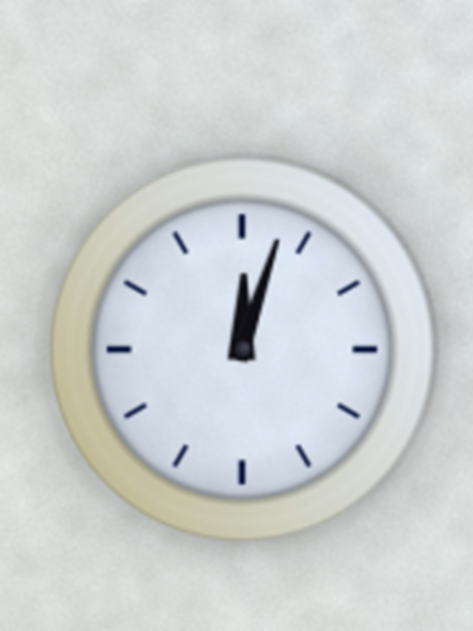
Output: 12h03
